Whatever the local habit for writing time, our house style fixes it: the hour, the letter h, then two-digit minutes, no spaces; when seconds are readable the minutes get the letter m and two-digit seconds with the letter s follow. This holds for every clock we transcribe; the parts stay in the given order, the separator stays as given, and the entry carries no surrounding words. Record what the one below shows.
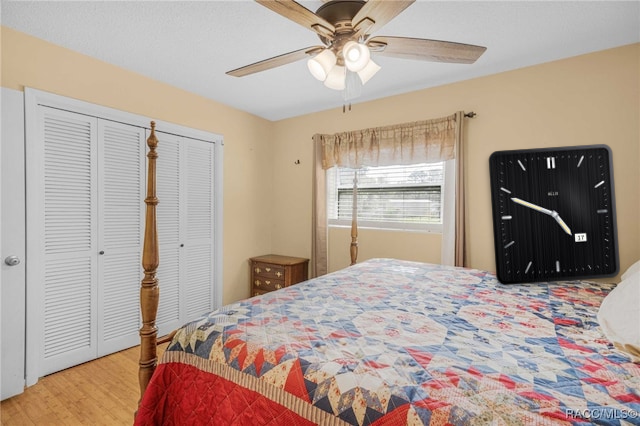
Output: 4h49
